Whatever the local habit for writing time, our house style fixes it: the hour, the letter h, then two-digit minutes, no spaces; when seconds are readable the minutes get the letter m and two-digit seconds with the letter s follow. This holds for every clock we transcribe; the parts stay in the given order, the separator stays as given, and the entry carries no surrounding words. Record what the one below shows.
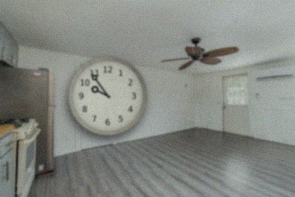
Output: 9h54
